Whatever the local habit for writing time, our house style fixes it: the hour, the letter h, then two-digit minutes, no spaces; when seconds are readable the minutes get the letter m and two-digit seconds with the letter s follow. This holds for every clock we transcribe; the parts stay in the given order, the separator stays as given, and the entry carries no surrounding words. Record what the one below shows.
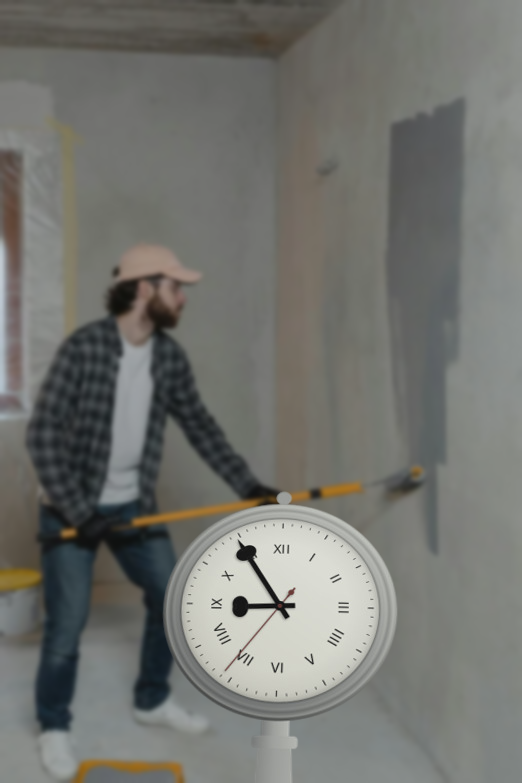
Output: 8h54m36s
